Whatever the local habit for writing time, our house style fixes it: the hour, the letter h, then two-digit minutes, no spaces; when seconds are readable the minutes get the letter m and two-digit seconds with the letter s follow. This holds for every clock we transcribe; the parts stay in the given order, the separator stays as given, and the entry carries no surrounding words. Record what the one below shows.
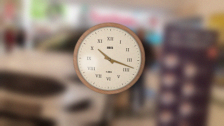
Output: 10h18
